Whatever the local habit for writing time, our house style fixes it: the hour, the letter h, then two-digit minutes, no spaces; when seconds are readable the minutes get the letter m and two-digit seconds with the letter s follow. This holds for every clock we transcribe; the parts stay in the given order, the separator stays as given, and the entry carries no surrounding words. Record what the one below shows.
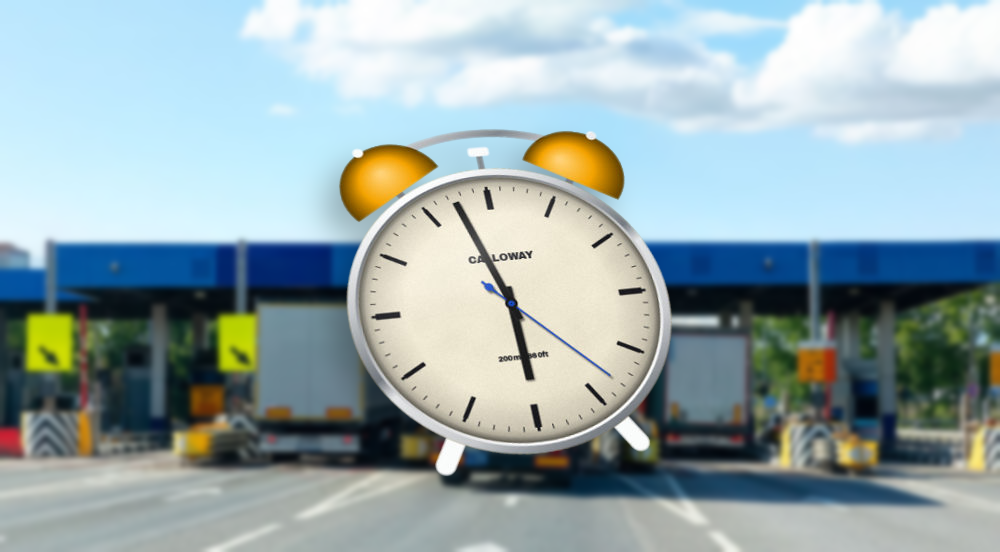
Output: 5h57m23s
